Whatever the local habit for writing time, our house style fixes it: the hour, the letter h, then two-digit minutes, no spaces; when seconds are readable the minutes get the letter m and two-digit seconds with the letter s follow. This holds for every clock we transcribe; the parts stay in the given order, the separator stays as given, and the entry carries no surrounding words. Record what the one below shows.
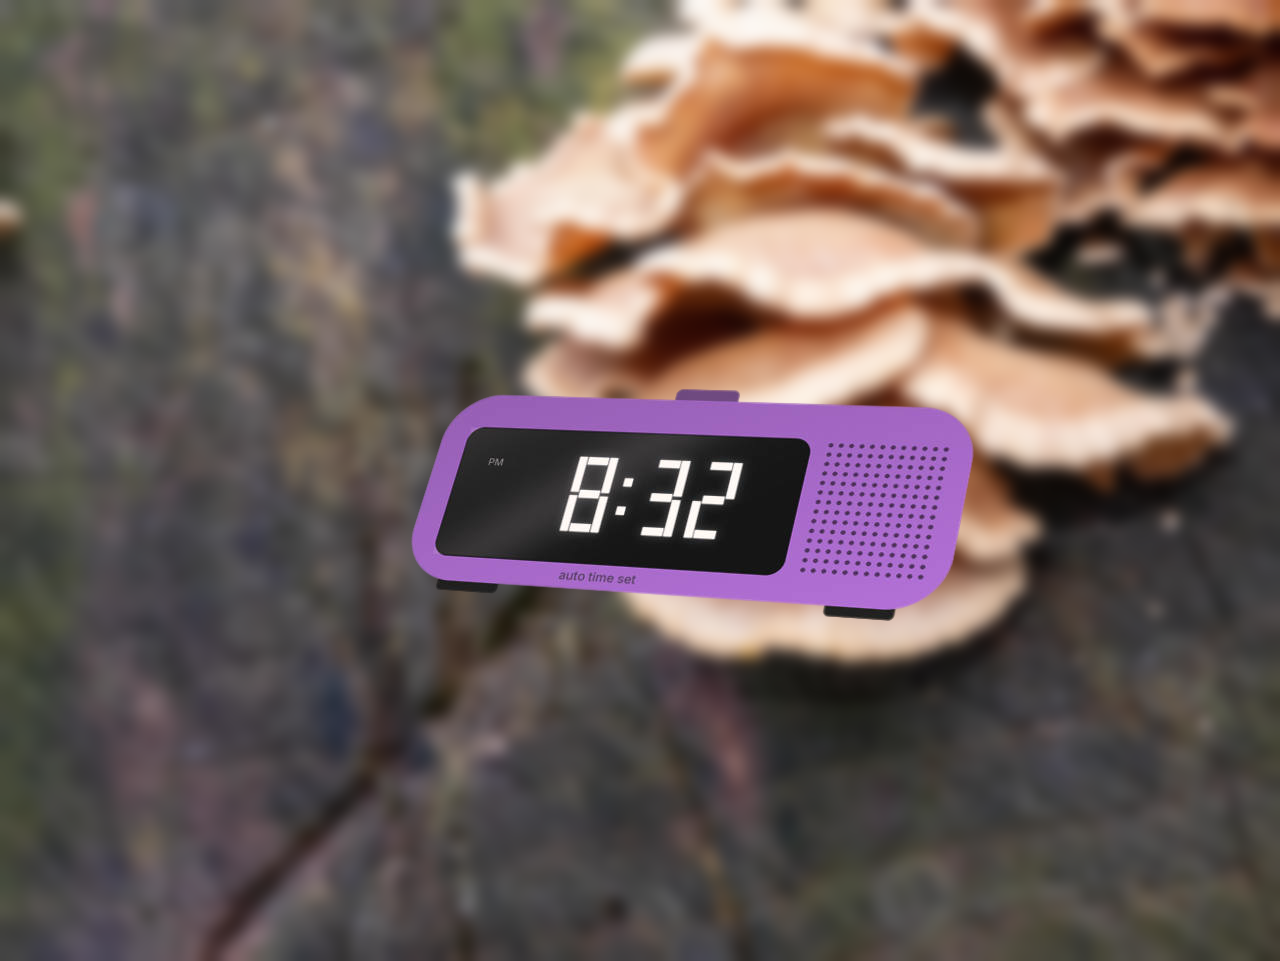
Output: 8h32
